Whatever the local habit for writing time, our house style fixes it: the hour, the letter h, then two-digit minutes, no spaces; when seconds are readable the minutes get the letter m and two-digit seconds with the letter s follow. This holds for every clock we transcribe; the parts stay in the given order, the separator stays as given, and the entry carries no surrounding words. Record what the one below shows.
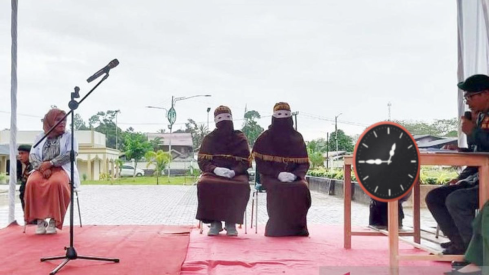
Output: 12h45
